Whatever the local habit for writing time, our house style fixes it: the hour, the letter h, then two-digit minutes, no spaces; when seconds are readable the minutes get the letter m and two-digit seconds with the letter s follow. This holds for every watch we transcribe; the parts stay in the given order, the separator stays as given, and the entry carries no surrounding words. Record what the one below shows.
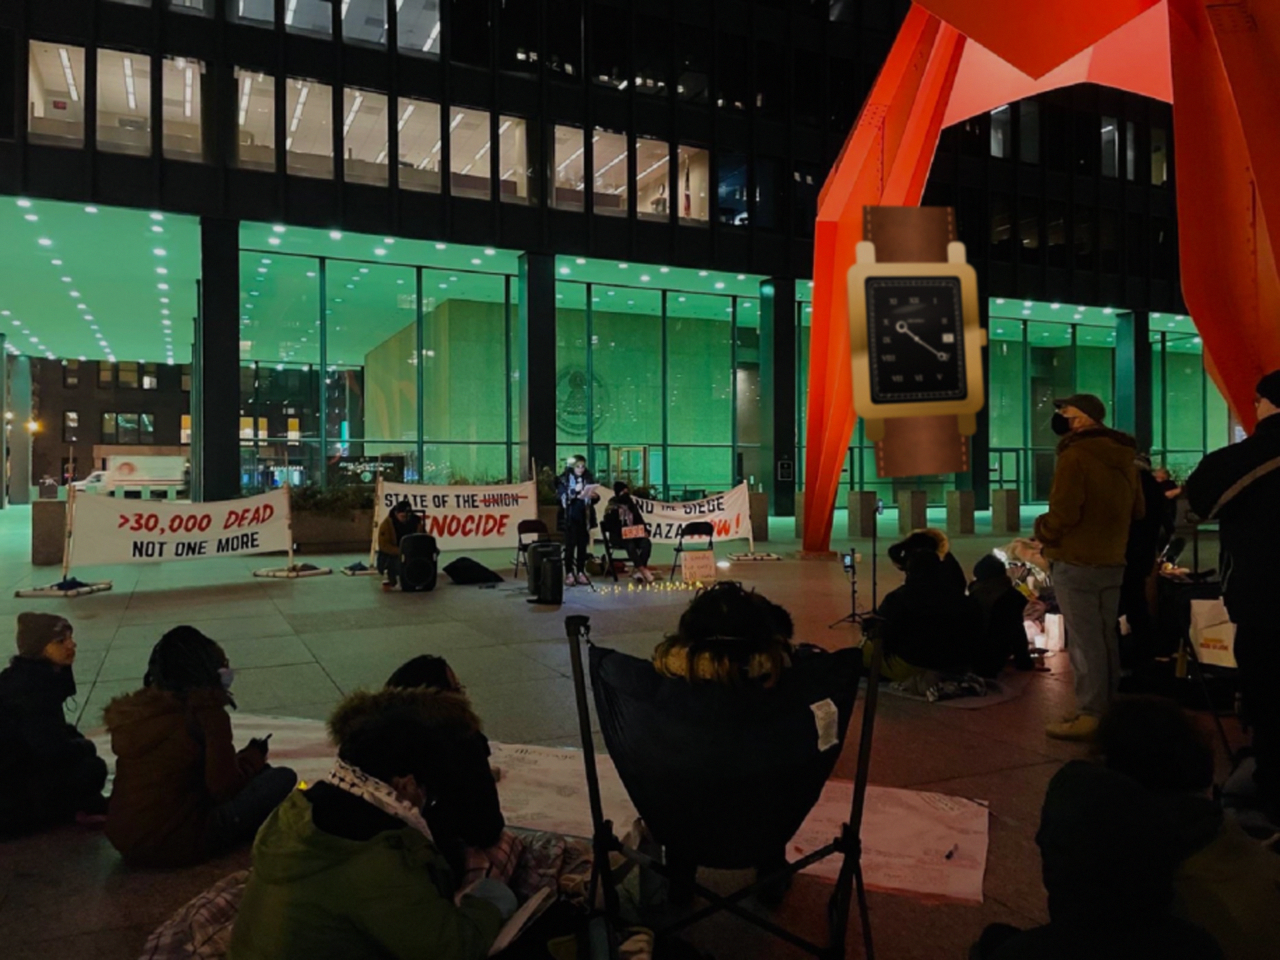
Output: 10h21
